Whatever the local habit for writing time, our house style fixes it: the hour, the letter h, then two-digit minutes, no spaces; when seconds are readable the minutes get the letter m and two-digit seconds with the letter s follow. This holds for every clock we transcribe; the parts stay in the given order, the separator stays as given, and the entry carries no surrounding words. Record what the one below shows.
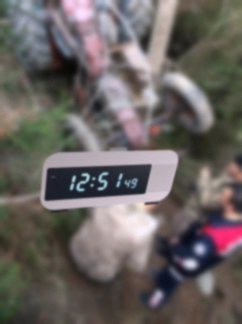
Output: 12h51
